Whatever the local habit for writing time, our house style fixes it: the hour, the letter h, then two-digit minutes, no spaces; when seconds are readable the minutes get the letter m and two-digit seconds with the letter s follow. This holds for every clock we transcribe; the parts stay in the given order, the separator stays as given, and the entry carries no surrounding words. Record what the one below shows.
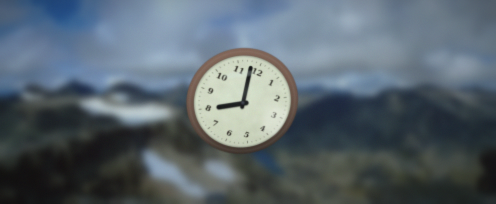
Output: 7h58
